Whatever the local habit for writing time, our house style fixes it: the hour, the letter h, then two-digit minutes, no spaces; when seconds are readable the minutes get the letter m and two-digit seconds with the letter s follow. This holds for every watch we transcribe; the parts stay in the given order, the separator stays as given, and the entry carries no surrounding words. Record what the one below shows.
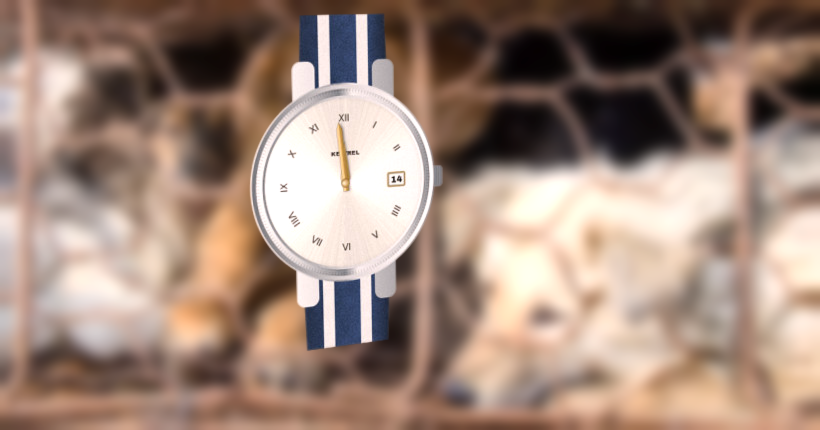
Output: 11h59
